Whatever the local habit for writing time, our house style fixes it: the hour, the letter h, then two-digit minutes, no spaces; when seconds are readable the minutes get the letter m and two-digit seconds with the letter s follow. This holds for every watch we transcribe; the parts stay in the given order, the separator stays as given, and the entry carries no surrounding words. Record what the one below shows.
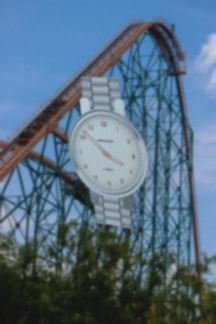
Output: 3h52
